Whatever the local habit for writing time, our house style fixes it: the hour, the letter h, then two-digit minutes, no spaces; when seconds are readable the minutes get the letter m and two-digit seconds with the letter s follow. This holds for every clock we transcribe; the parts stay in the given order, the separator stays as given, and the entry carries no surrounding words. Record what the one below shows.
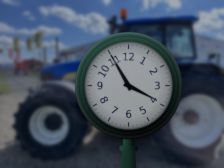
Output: 3h55
